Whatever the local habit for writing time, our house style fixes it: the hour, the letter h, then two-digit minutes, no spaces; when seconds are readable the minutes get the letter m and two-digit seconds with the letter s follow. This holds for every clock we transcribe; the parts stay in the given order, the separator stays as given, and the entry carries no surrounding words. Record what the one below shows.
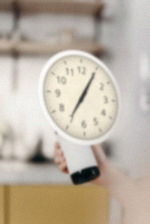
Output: 7h05
